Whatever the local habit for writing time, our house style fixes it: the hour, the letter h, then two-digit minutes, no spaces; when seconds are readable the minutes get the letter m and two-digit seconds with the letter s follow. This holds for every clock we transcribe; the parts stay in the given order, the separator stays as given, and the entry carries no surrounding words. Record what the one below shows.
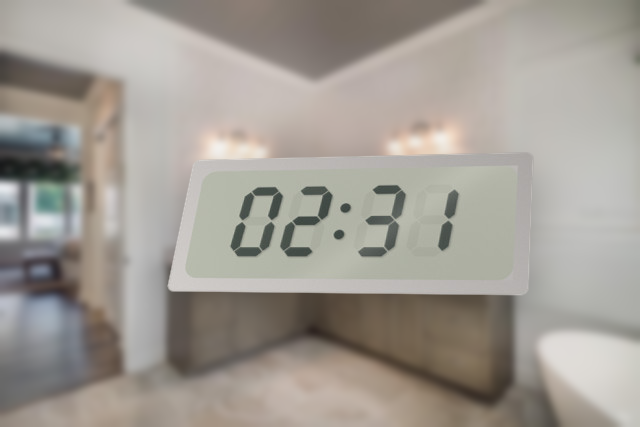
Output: 2h31
